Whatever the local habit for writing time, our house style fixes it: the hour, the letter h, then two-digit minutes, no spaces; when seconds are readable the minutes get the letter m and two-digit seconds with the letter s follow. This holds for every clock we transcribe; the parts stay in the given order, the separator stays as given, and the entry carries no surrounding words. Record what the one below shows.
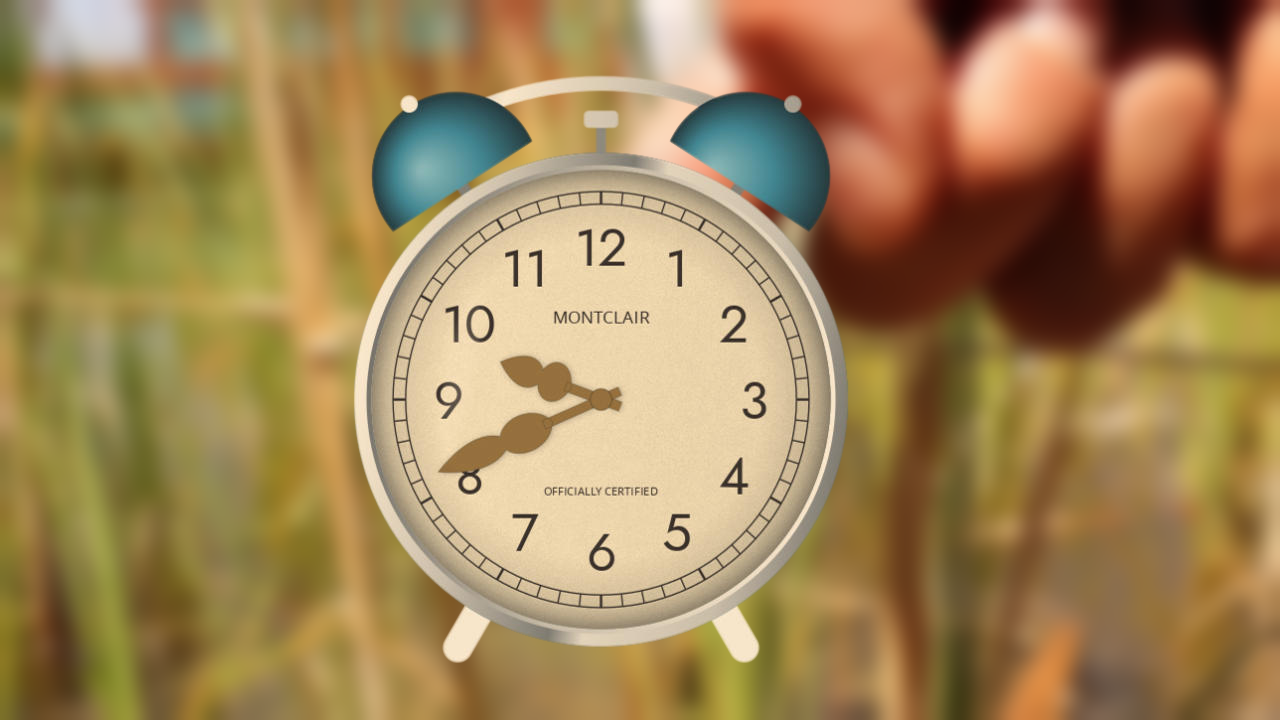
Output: 9h41
